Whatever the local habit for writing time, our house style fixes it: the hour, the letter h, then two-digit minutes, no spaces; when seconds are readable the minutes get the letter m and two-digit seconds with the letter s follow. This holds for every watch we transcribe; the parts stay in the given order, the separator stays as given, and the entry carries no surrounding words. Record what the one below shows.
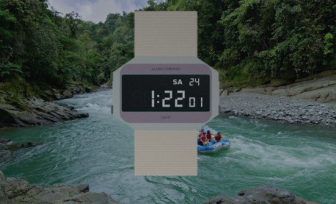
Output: 1h22m01s
